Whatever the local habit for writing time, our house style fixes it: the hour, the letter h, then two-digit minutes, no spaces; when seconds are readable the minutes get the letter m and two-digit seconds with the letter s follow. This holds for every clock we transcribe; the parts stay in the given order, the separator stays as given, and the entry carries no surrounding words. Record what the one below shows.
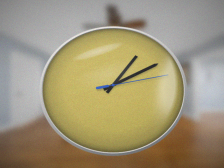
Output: 1h10m13s
